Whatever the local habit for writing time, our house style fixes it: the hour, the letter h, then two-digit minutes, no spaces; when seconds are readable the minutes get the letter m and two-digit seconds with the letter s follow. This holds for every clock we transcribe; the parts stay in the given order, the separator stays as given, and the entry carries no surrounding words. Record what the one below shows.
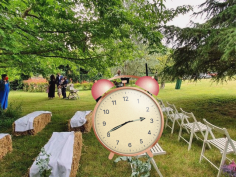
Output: 2h41
